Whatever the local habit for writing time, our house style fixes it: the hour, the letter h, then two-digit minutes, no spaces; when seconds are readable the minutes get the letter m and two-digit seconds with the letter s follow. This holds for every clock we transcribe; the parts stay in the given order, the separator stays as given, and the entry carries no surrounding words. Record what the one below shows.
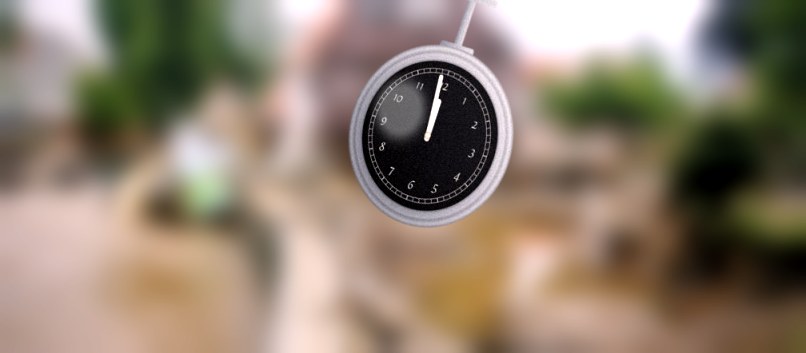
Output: 11h59
